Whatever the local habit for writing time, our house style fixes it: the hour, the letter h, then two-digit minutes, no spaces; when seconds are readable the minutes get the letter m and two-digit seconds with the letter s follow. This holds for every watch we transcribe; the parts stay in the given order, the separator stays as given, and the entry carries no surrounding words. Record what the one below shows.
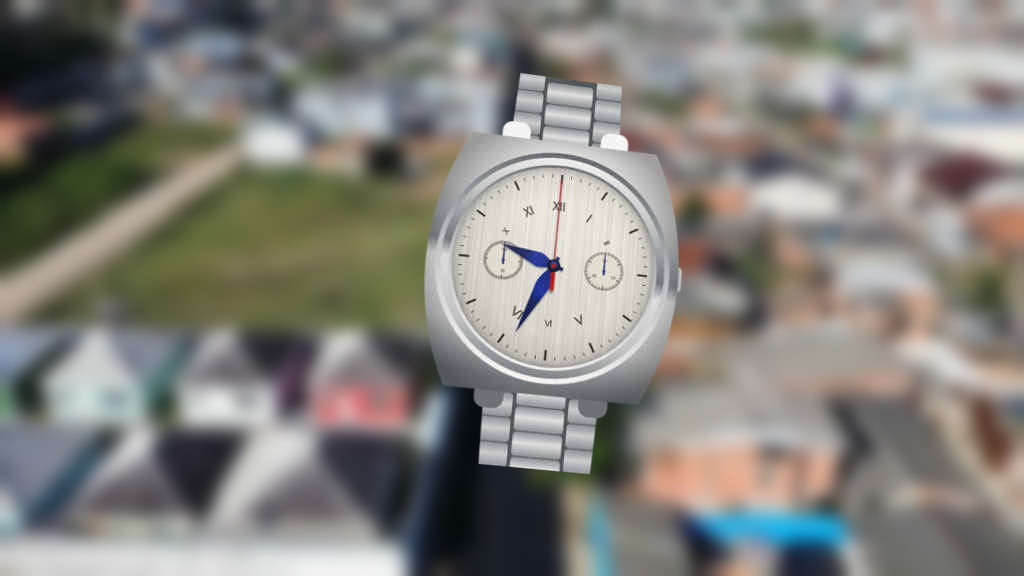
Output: 9h34
